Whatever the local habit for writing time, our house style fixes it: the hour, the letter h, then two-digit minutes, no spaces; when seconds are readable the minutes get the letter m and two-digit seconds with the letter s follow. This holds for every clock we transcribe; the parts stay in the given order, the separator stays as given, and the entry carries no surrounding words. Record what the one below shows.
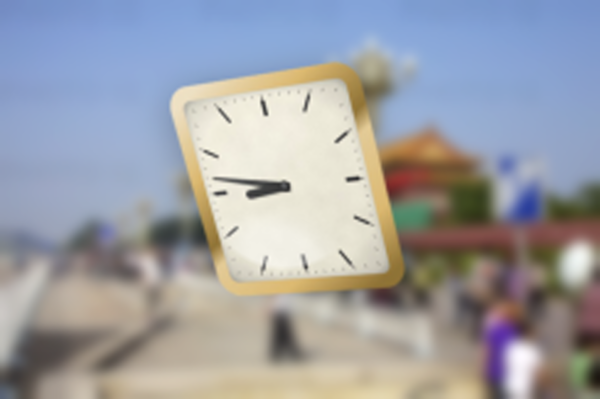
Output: 8h47
